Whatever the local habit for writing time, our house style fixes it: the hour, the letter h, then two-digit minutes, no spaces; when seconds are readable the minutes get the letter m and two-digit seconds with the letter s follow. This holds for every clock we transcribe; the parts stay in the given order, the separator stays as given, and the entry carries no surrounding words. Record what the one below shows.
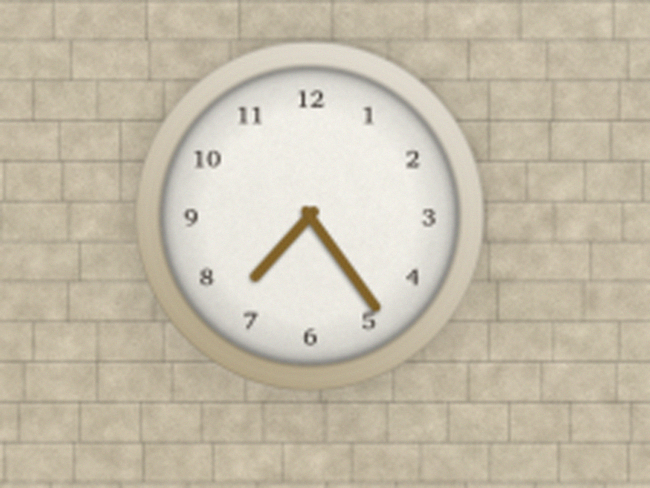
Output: 7h24
